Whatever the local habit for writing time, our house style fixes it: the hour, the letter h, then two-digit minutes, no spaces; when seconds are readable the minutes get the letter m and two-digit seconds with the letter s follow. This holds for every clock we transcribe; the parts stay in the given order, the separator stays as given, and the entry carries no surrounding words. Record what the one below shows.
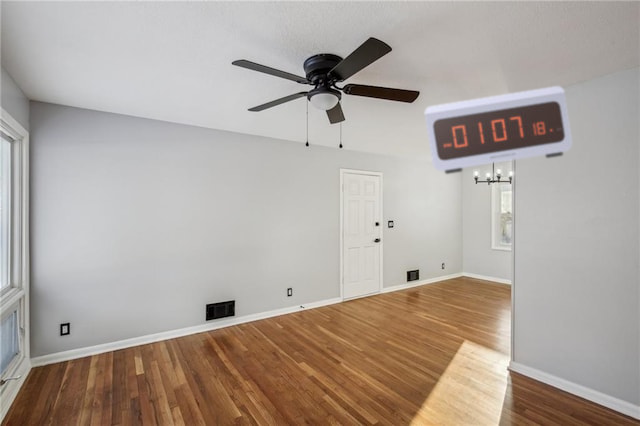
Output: 1h07m18s
